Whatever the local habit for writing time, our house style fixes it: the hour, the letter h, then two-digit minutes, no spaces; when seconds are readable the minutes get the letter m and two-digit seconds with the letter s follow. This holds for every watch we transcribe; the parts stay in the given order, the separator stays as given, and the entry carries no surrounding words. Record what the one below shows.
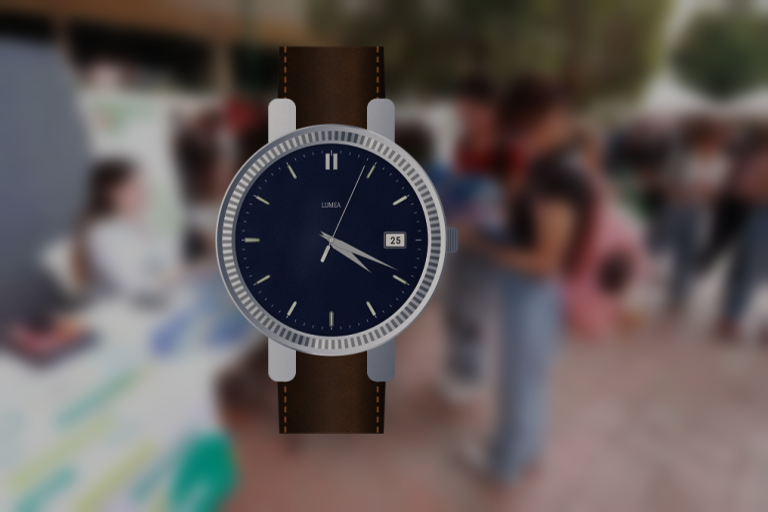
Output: 4h19m04s
